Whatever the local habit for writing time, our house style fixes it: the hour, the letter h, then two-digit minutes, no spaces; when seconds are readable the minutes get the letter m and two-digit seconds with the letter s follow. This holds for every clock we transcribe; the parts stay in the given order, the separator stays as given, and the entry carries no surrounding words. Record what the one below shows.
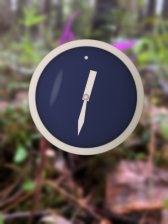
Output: 12h32
